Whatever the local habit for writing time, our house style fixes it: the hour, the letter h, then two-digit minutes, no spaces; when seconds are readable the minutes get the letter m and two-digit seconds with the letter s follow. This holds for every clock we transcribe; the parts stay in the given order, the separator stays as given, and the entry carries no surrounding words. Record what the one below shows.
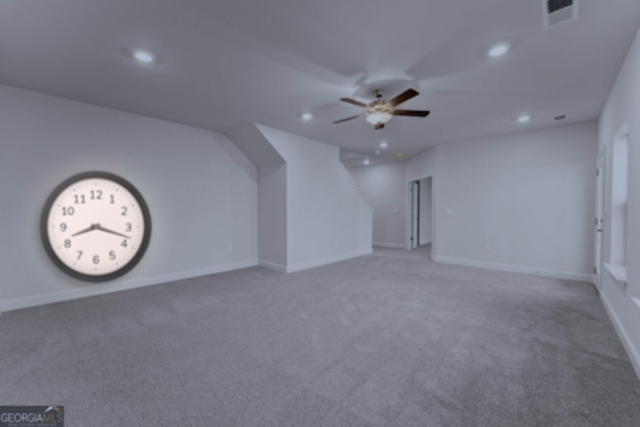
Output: 8h18
